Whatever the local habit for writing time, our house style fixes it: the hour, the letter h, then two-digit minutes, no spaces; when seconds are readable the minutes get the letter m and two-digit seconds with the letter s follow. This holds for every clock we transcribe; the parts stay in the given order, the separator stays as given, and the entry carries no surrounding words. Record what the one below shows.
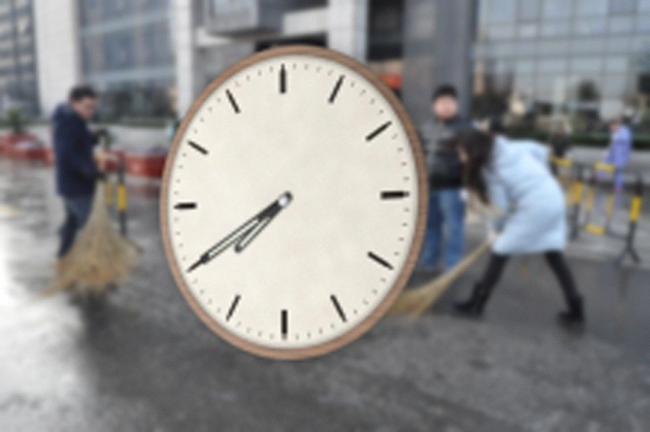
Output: 7h40
